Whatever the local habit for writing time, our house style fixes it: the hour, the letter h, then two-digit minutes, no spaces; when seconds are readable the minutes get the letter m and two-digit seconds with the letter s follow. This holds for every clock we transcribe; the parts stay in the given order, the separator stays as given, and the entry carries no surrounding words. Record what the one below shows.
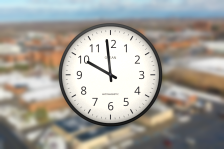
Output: 9h59
